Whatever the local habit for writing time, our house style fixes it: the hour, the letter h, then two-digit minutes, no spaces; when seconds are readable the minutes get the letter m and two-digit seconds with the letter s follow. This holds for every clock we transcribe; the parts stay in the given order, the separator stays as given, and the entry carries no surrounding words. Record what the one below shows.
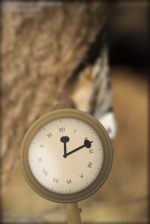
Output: 12h12
